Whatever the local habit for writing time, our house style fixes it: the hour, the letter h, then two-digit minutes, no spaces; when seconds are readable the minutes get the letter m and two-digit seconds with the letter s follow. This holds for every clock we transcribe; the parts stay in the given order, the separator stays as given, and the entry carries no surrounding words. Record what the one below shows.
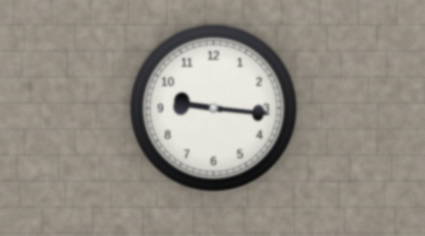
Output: 9h16
